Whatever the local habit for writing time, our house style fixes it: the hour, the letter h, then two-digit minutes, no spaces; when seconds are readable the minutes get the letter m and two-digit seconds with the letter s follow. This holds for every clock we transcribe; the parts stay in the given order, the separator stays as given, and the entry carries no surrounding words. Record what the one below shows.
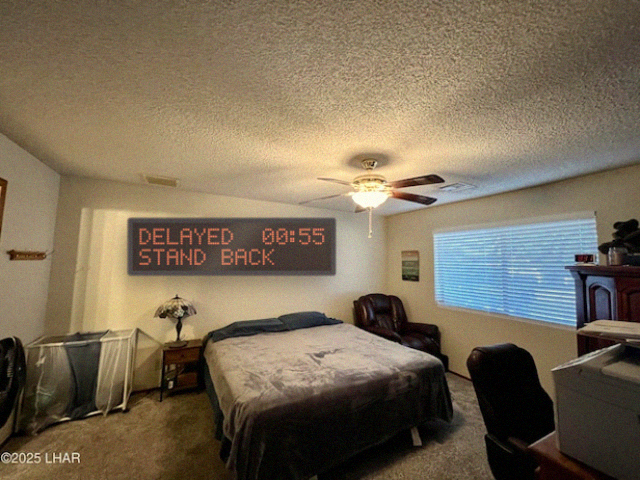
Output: 0h55
